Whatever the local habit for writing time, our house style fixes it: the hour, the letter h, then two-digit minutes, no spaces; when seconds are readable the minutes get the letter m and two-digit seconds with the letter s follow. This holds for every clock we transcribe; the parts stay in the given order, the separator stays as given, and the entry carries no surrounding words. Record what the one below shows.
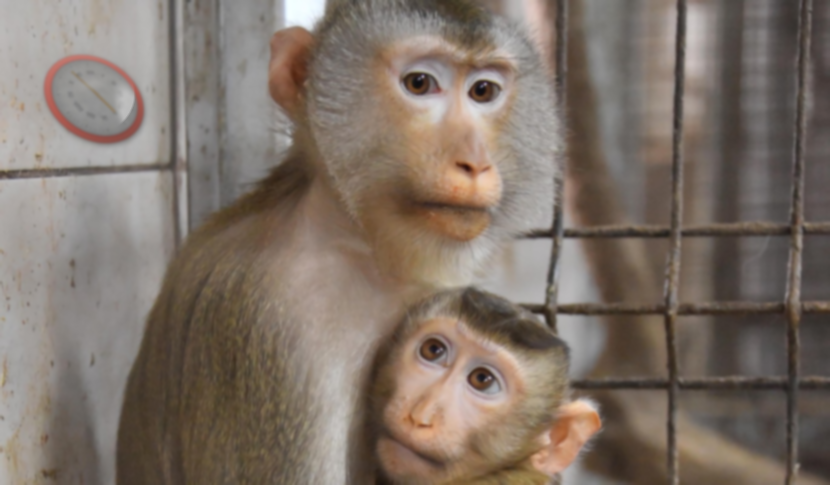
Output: 4h54
